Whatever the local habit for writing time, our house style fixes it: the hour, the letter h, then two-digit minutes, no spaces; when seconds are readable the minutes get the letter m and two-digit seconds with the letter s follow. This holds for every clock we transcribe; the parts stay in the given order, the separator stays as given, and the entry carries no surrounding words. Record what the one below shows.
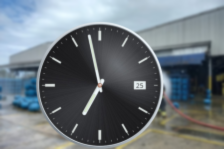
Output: 6h58
